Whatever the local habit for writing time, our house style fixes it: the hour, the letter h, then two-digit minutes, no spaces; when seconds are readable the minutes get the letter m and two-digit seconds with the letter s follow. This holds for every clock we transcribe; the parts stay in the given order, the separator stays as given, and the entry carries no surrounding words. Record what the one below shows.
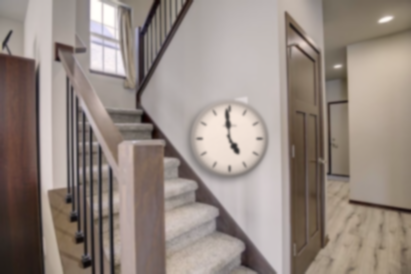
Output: 4h59
